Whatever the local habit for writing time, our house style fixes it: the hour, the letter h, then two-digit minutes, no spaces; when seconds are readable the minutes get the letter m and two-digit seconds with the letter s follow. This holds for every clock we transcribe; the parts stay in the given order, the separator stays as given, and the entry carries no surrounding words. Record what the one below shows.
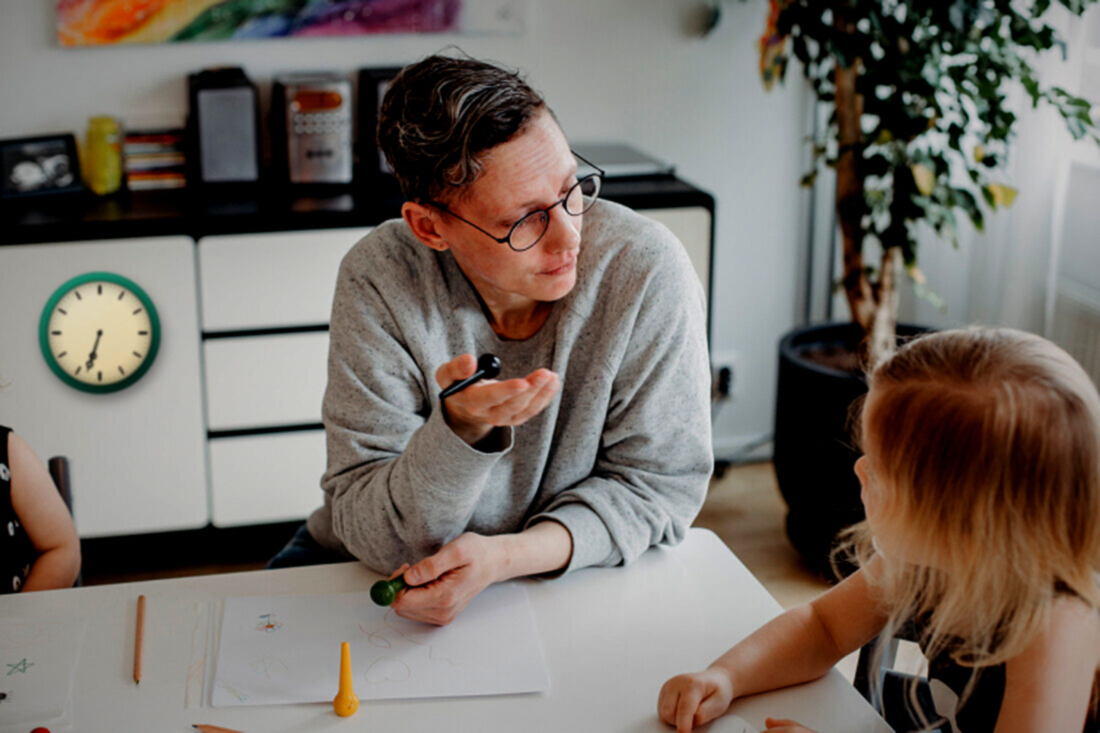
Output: 6h33
